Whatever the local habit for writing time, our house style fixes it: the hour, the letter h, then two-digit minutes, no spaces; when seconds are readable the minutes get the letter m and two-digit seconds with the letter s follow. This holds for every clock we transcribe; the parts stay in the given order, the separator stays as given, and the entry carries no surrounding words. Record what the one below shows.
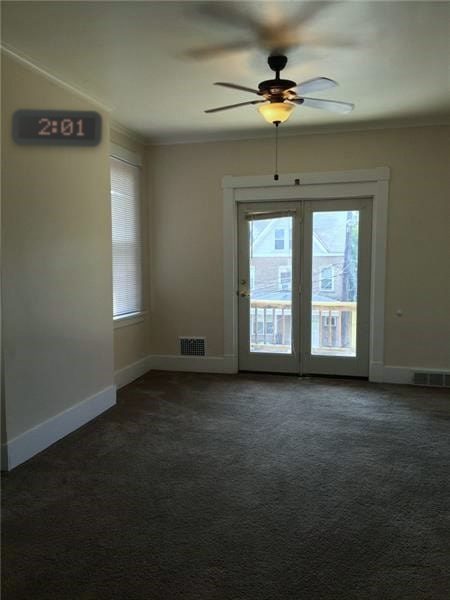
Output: 2h01
